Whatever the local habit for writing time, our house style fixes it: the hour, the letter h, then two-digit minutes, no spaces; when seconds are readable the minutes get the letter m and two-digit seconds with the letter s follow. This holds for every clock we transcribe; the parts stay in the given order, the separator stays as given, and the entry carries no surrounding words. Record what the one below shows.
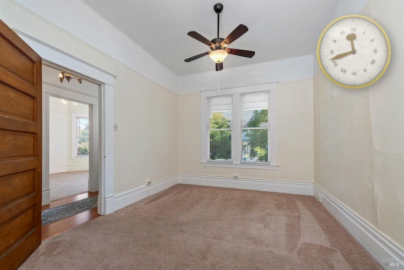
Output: 11h42
